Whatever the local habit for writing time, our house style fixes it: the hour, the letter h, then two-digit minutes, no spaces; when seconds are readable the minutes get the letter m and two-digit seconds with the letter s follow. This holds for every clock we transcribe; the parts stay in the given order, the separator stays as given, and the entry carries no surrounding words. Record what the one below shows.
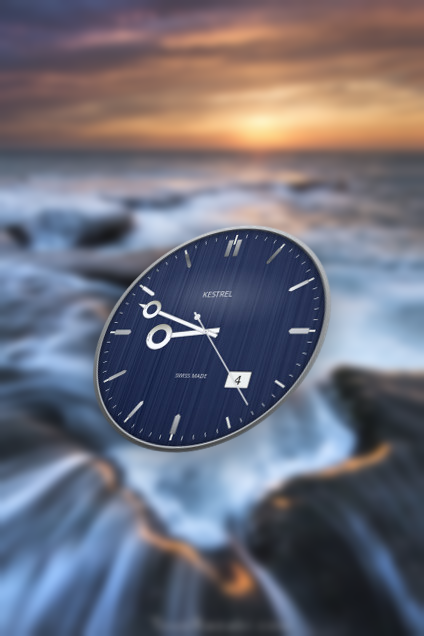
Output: 8h48m23s
